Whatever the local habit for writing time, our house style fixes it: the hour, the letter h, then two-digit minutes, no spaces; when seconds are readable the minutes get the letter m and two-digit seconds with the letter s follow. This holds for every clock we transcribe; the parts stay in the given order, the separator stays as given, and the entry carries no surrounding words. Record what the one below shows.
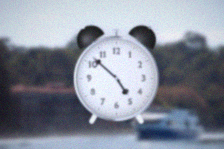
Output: 4h52
